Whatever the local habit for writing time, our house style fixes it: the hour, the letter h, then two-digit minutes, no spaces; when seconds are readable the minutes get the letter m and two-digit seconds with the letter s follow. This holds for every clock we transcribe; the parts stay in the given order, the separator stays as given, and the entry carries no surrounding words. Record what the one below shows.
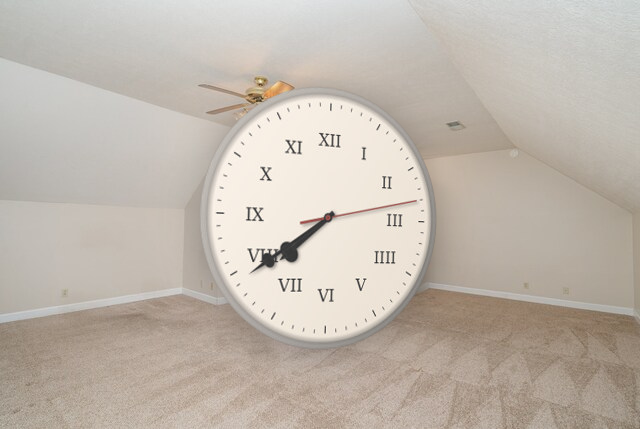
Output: 7h39m13s
